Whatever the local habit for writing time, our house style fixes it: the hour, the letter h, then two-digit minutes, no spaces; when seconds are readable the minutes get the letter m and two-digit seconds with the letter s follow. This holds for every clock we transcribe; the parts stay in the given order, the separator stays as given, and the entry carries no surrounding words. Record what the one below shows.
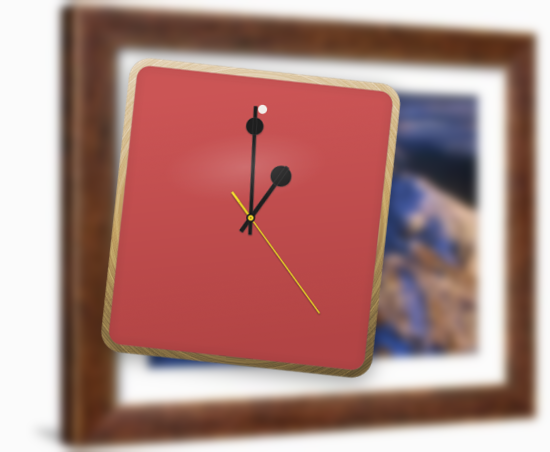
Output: 12h59m23s
